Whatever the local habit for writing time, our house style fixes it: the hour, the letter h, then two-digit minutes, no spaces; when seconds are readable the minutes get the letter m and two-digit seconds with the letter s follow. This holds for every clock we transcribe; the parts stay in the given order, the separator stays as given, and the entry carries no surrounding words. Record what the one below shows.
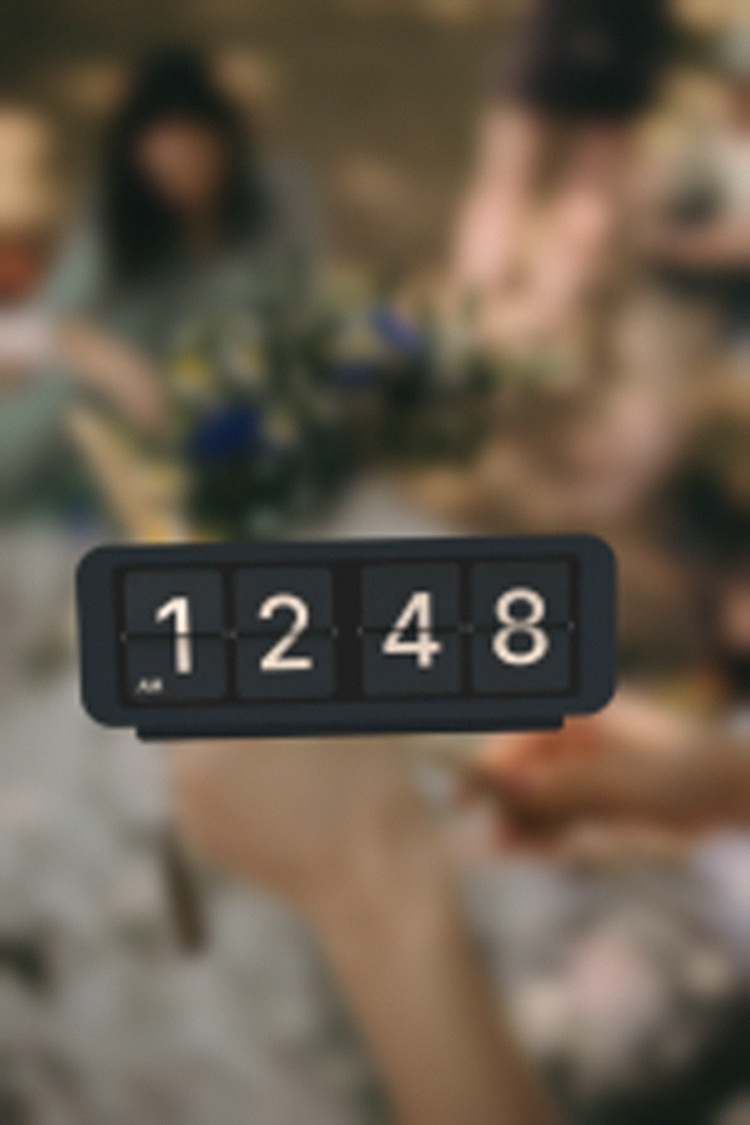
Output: 12h48
